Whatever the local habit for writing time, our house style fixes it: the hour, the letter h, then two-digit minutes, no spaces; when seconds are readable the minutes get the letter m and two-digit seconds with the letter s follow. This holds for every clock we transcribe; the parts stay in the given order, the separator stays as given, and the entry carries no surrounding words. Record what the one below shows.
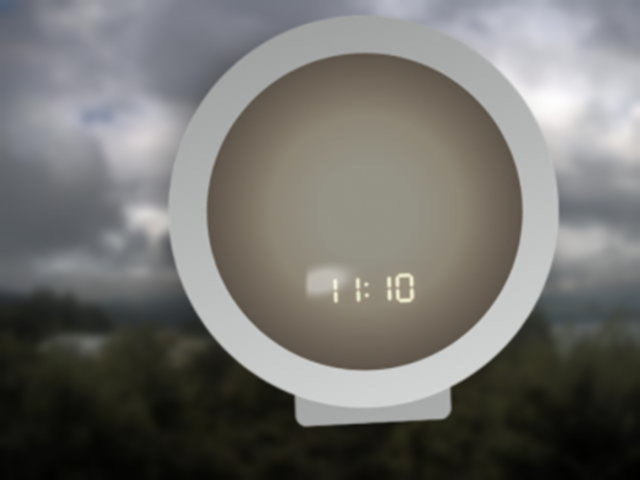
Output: 11h10
